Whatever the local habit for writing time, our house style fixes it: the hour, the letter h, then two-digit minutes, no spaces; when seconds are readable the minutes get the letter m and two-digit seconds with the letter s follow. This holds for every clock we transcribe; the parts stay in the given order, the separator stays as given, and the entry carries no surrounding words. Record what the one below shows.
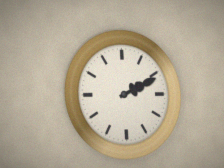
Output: 2h11
